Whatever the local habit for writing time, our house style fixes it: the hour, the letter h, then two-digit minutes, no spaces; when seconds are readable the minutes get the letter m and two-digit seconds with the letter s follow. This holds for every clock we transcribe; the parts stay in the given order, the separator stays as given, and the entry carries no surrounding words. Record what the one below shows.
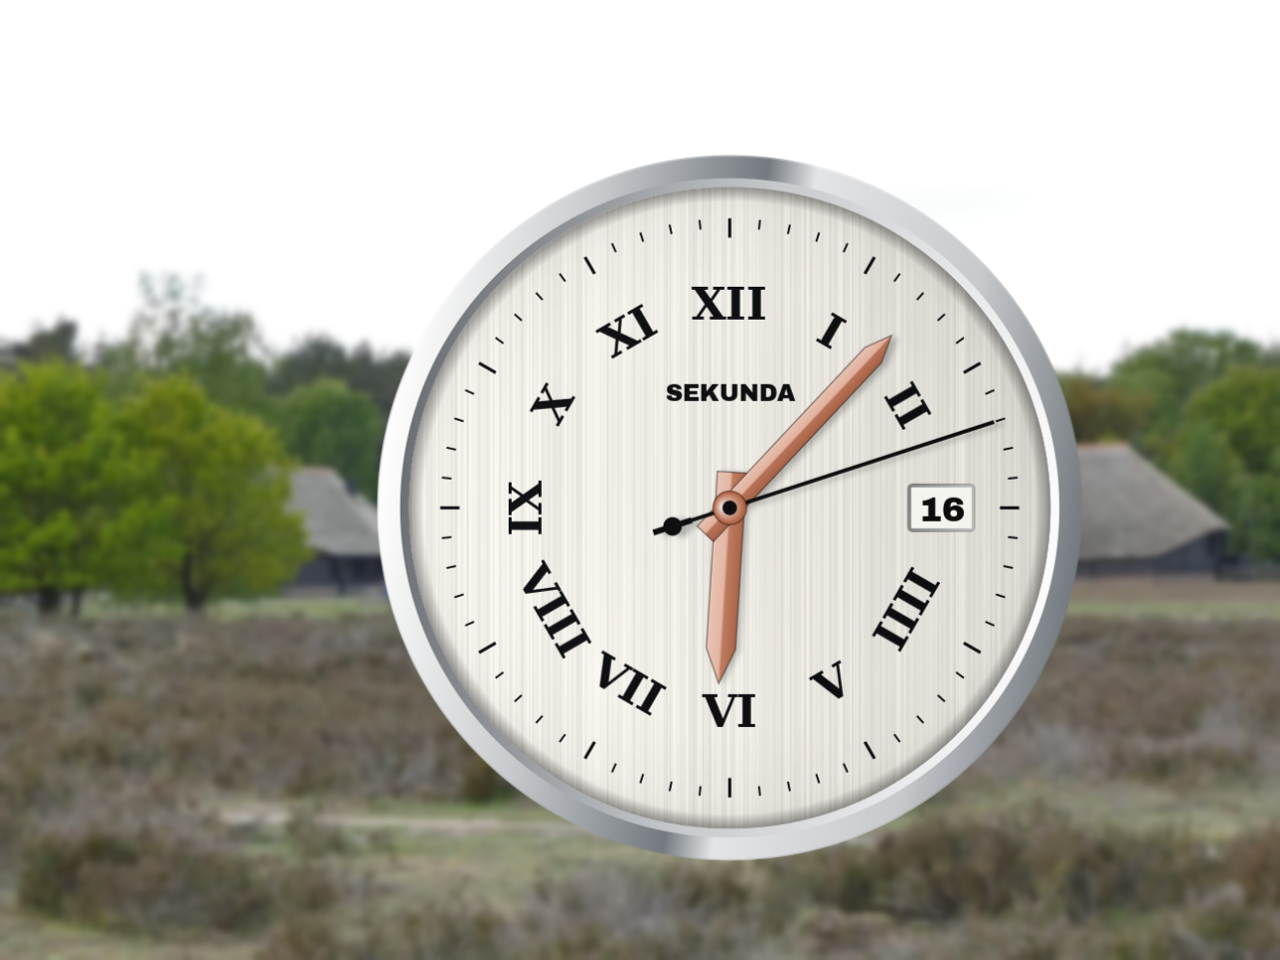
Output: 6h07m12s
